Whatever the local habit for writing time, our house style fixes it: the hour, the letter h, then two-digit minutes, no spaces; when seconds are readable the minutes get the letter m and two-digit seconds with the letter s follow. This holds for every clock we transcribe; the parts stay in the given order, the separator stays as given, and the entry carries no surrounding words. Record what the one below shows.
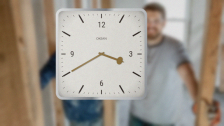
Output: 3h40
